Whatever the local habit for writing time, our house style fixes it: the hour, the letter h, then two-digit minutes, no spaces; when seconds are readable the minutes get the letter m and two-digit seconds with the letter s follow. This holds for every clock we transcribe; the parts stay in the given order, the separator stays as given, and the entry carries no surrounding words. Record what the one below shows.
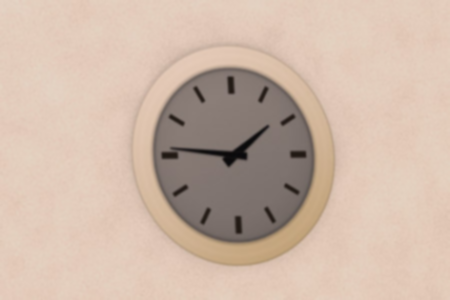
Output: 1h46
